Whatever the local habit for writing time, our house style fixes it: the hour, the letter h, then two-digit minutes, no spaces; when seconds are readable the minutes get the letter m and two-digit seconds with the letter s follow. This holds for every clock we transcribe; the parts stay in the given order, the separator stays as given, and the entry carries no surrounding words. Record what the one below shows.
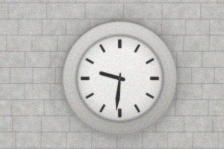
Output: 9h31
